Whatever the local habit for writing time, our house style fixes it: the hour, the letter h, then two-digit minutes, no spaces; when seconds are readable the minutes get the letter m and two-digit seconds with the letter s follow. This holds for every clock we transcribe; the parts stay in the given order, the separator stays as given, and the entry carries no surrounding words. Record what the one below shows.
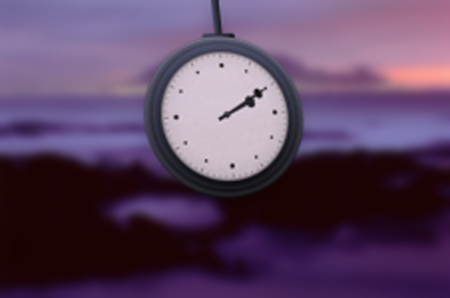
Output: 2h10
